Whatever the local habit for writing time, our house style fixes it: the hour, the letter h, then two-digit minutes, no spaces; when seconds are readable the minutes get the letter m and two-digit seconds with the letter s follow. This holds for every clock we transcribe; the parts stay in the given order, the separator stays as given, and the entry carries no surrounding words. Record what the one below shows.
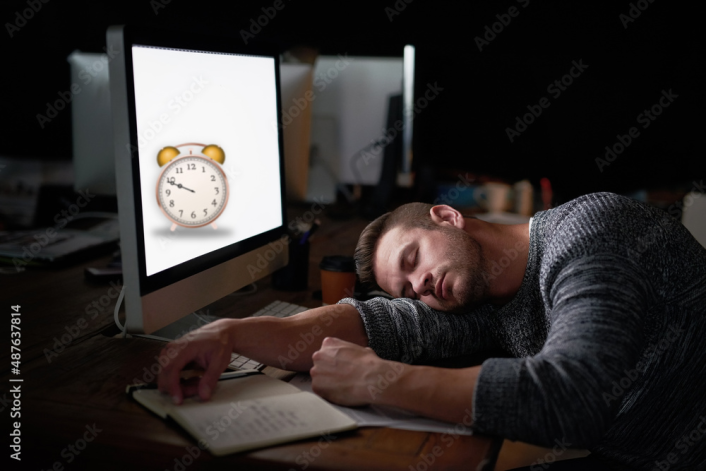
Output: 9h49
